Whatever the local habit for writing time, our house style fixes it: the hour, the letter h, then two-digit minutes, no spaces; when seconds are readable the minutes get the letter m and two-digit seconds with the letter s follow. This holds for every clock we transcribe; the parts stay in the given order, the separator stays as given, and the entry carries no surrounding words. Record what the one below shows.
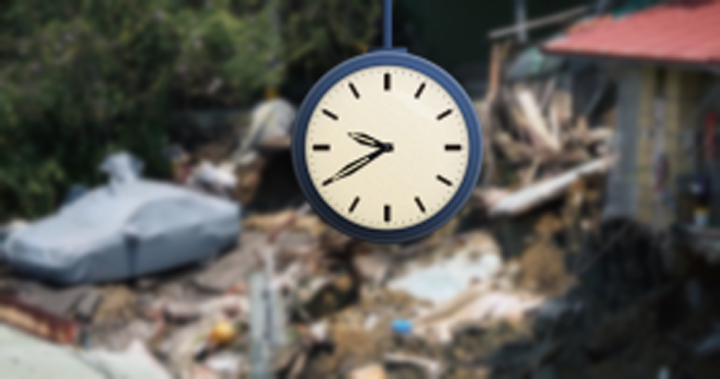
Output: 9h40
